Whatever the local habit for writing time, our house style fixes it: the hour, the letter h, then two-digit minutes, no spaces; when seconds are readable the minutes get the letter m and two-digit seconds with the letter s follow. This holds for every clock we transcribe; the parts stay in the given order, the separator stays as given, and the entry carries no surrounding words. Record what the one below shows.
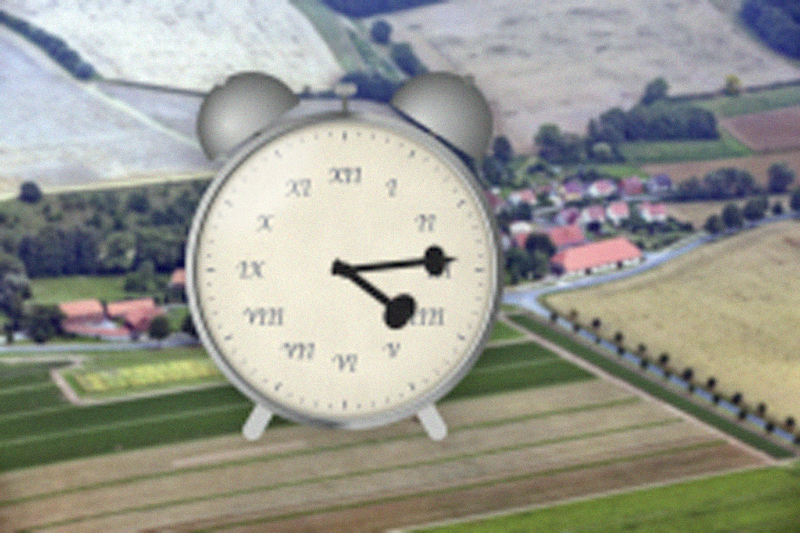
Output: 4h14
